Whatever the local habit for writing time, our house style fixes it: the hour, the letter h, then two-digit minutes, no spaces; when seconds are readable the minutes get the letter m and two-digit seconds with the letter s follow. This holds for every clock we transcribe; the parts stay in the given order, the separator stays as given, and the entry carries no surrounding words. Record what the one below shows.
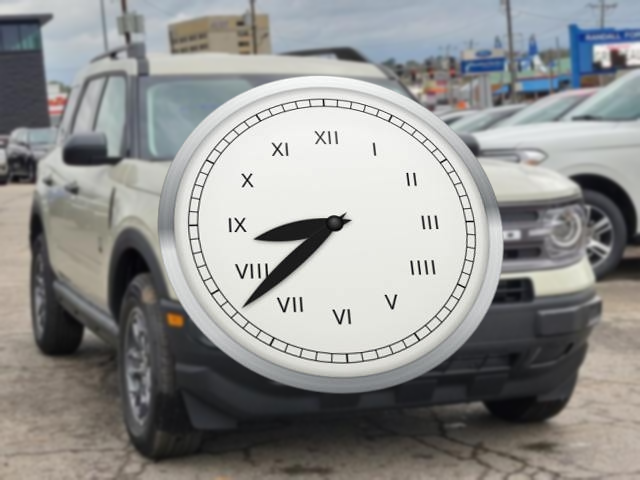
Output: 8h38
